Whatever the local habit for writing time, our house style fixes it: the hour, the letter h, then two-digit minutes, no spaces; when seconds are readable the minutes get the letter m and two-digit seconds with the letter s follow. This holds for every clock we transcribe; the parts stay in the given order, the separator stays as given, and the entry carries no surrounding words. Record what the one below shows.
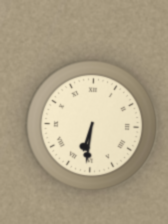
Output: 6h31
